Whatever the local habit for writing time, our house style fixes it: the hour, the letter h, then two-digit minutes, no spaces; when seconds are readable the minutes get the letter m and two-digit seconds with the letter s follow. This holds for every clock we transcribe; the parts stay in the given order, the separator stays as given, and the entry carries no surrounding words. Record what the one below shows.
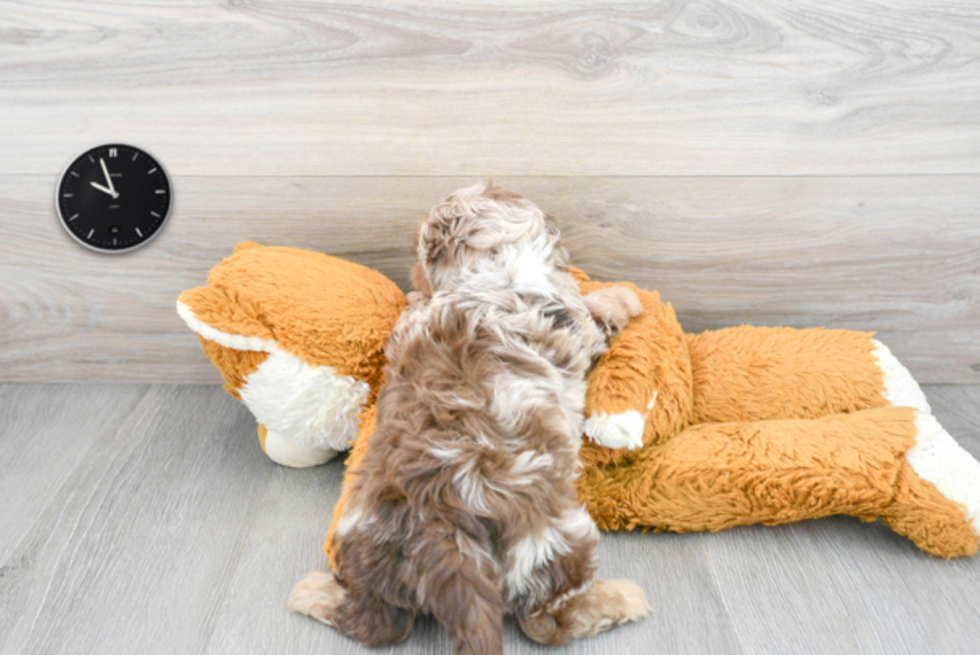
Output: 9h57
